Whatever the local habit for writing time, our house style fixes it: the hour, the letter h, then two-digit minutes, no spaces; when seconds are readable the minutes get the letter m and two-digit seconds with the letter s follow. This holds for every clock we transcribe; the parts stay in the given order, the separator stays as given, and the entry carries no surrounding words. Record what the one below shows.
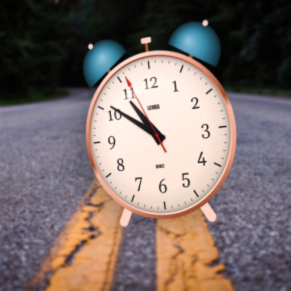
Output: 10h50m56s
